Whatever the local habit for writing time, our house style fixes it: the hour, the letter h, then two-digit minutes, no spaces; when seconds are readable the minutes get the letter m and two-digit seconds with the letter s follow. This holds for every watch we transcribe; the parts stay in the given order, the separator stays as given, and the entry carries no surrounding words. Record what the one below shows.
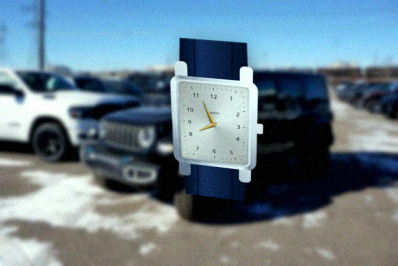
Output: 7h56
